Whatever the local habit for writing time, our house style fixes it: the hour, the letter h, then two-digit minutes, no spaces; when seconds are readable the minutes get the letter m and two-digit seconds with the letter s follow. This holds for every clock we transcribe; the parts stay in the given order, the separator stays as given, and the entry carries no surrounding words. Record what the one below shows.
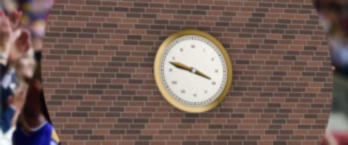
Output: 3h48
